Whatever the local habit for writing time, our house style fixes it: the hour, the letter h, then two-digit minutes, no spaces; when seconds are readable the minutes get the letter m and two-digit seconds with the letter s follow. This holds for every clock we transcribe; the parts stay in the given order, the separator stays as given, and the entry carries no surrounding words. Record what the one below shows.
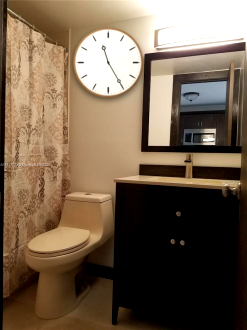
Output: 11h25
